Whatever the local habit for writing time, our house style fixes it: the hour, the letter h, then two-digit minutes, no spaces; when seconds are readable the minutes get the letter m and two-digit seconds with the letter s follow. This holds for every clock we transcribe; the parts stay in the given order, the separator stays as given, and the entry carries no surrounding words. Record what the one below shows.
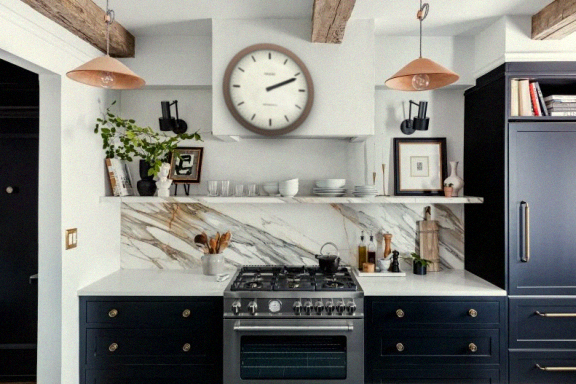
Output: 2h11
